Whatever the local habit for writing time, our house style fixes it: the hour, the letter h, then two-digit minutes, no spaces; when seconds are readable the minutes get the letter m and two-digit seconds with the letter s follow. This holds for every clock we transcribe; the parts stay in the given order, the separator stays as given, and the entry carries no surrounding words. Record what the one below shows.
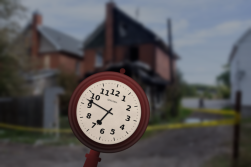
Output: 6h47
